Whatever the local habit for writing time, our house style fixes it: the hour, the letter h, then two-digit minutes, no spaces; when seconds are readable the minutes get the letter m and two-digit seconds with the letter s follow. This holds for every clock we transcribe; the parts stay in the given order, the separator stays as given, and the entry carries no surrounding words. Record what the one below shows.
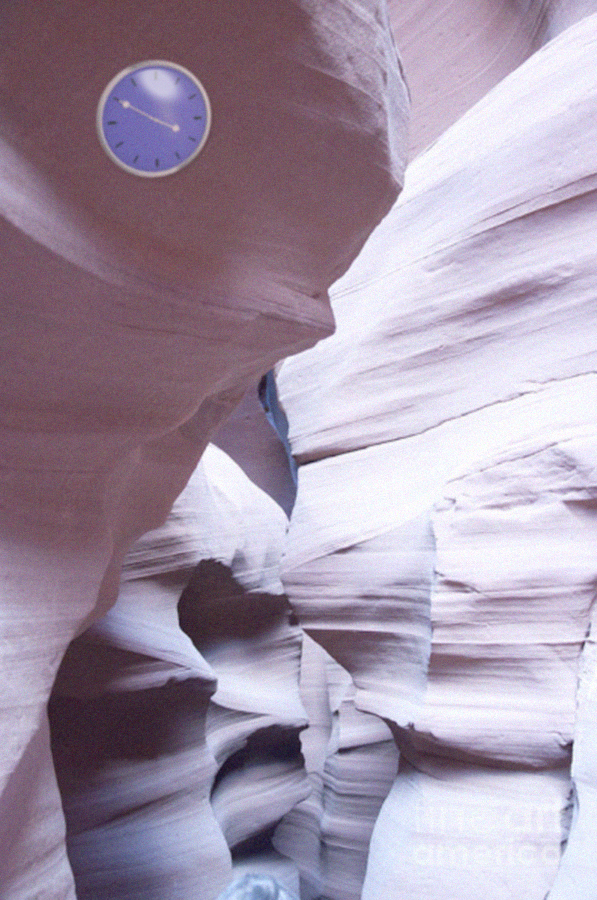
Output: 3h50
